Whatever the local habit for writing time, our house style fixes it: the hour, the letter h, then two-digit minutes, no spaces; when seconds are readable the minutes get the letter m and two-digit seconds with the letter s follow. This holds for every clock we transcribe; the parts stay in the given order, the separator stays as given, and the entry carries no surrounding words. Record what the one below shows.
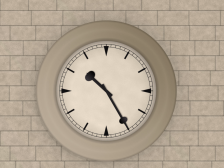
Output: 10h25
